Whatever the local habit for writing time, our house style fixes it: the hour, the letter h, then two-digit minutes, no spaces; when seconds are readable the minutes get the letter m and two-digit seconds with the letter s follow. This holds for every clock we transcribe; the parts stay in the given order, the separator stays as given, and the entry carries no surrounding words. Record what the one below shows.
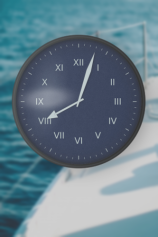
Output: 8h03
